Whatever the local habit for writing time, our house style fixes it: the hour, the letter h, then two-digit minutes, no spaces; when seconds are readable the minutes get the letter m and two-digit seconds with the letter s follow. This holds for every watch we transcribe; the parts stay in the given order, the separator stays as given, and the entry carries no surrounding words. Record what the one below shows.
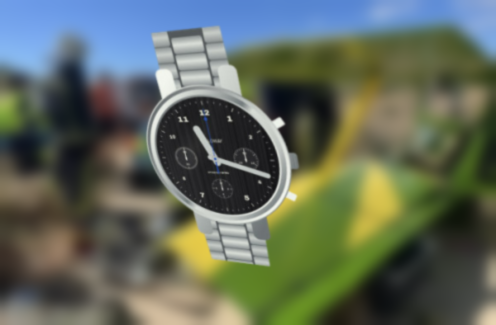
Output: 11h18
